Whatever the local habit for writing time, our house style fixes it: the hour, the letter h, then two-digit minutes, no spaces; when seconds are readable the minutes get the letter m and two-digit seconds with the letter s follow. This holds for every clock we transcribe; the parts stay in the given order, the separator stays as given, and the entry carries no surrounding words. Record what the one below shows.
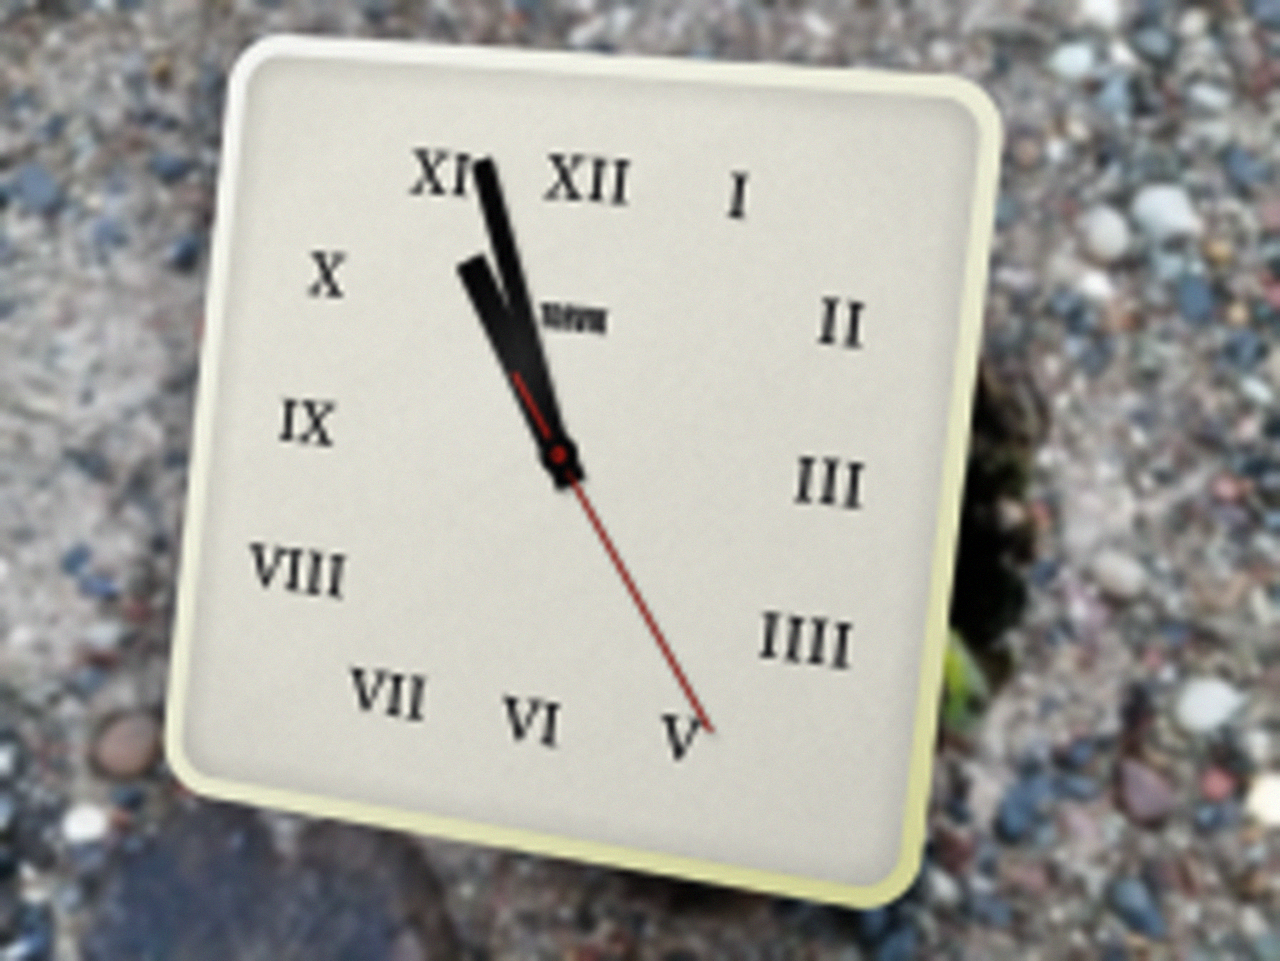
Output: 10h56m24s
